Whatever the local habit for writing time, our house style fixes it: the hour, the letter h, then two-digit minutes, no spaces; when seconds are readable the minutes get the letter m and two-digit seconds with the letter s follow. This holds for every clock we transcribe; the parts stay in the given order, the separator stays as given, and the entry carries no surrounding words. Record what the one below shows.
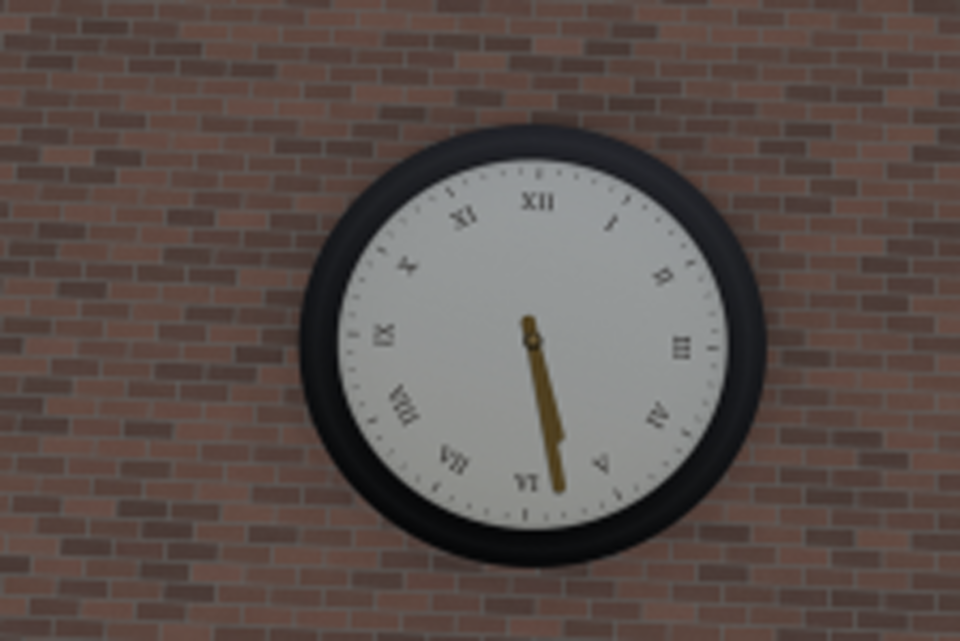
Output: 5h28
